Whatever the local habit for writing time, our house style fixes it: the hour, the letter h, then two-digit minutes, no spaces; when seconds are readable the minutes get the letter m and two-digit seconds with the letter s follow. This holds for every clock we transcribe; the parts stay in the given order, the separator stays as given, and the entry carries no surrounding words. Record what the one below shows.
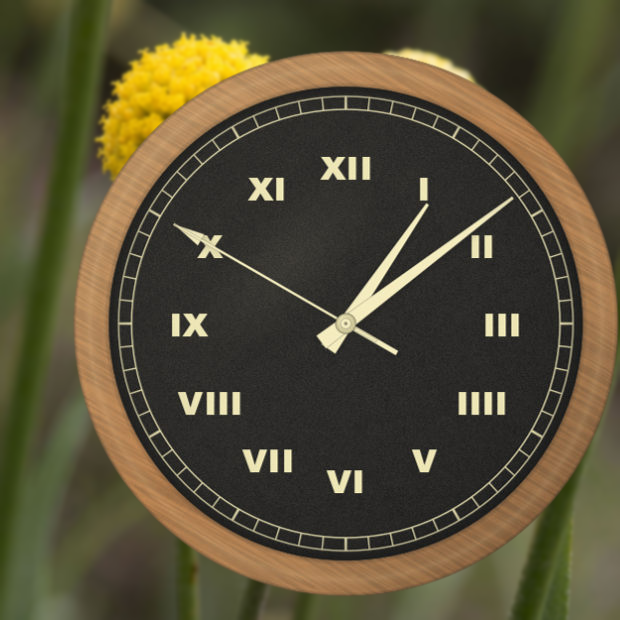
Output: 1h08m50s
